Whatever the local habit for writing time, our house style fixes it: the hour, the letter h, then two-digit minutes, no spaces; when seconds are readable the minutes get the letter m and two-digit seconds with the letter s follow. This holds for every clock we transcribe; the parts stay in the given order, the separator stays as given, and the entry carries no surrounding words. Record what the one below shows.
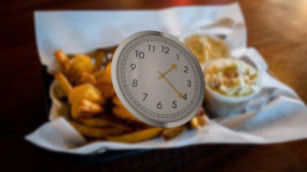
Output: 1h21
